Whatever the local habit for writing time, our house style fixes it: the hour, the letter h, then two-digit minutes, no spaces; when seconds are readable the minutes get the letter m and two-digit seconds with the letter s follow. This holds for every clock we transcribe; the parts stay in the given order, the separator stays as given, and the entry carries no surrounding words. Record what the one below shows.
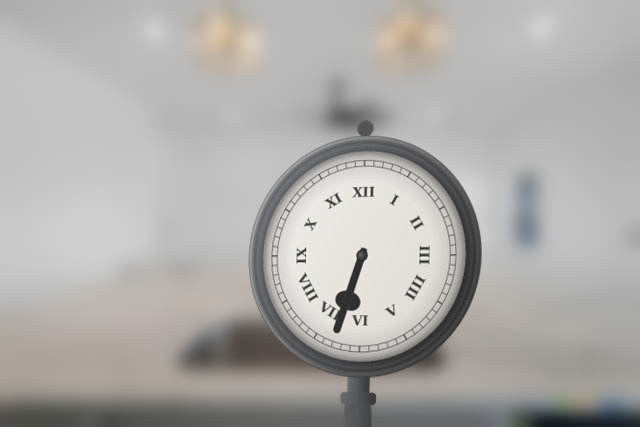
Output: 6h33
